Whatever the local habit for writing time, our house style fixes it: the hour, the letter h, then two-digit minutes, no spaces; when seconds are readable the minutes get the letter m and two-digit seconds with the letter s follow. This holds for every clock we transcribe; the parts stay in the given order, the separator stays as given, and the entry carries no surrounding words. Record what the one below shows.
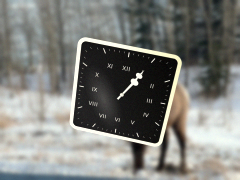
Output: 1h05
